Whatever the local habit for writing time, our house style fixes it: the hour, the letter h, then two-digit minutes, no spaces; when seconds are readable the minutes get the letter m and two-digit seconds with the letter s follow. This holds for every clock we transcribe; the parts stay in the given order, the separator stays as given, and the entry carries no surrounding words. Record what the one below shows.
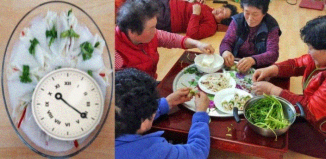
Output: 10h21
